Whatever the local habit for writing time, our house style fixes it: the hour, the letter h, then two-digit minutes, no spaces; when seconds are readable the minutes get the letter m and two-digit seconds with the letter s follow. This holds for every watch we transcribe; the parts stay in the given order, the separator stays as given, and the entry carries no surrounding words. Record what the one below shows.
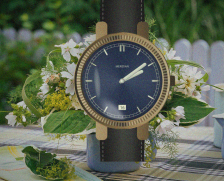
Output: 2h09
